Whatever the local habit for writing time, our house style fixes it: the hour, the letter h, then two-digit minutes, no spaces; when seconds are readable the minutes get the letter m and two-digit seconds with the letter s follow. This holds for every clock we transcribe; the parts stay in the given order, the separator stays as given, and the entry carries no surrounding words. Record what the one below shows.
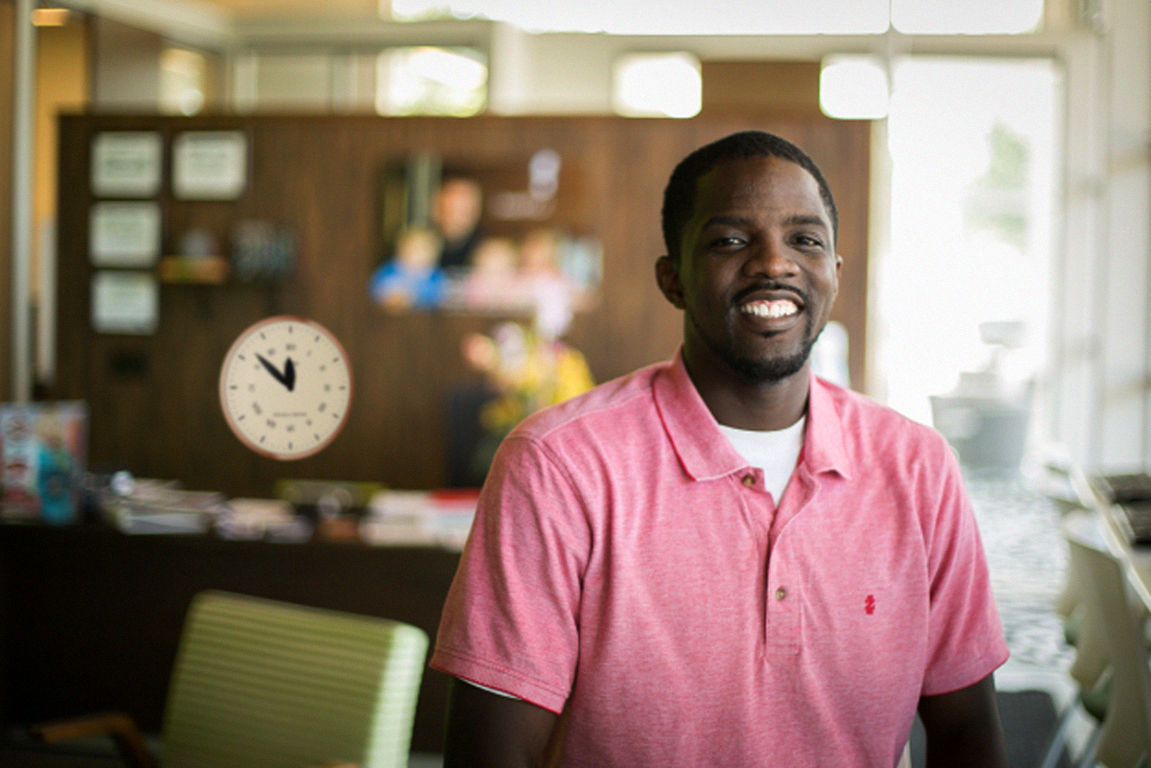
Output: 11h52
